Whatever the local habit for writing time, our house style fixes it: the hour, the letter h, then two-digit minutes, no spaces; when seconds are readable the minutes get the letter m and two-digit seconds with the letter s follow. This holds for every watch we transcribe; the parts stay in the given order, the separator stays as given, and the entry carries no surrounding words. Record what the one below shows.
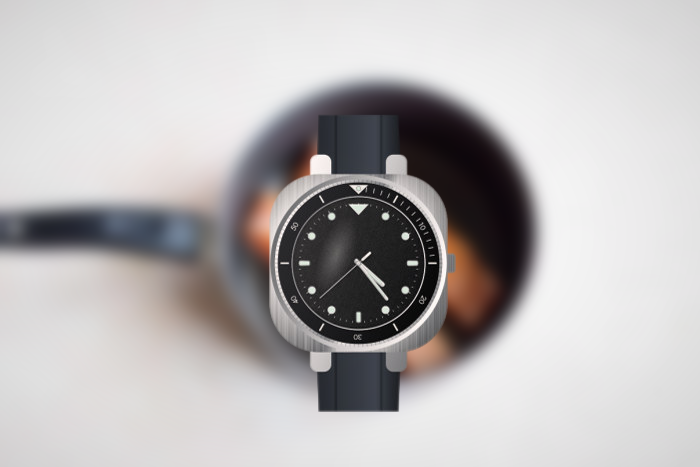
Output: 4h23m38s
